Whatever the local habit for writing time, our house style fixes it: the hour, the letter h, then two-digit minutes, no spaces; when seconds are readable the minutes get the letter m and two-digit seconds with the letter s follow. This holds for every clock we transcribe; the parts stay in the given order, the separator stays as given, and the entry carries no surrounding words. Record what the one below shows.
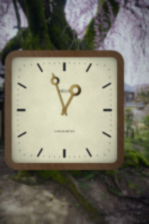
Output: 12h57
